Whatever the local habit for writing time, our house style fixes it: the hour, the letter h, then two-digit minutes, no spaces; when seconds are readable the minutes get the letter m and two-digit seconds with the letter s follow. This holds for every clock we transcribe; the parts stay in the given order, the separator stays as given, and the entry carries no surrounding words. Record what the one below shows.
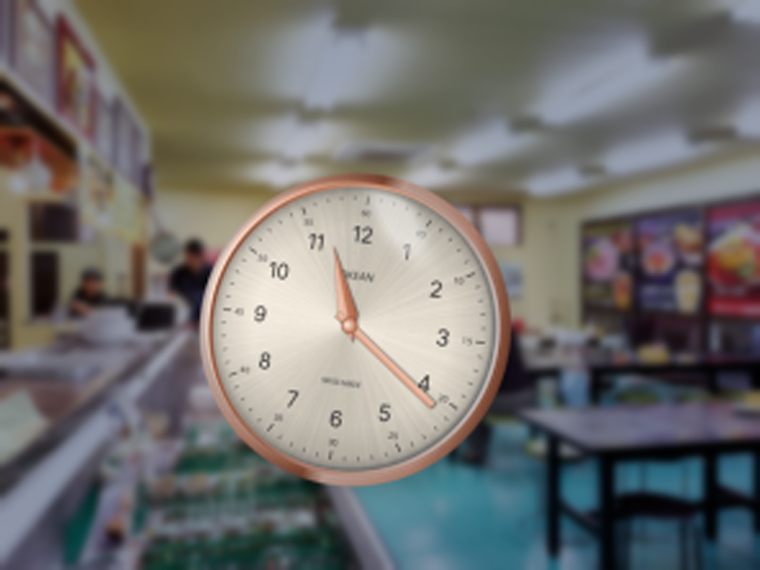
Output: 11h21
